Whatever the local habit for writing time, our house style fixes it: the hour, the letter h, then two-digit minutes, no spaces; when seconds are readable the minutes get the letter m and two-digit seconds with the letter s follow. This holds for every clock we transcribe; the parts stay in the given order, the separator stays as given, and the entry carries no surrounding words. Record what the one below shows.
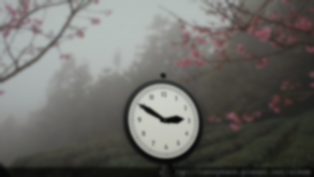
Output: 2h50
